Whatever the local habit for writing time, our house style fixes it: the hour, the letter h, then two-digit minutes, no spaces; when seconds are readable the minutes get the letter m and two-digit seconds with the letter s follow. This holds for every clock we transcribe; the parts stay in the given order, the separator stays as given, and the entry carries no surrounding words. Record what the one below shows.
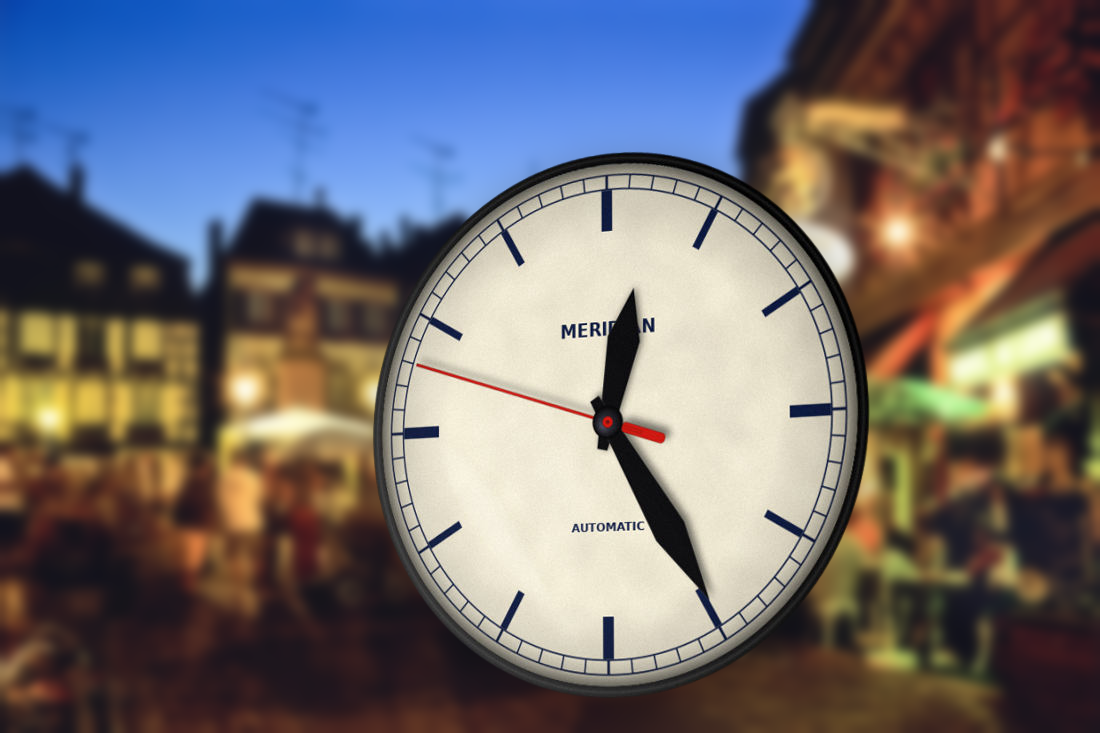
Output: 12h24m48s
